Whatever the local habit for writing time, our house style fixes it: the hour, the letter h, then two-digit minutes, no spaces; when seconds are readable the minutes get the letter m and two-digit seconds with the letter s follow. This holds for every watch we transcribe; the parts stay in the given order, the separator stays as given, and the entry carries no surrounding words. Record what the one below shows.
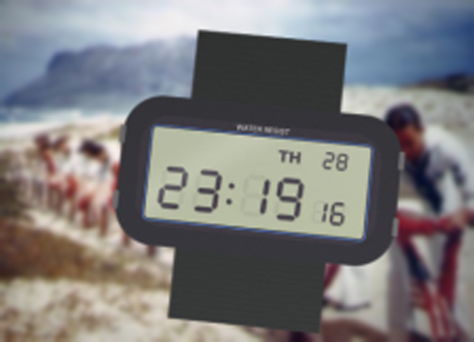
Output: 23h19m16s
